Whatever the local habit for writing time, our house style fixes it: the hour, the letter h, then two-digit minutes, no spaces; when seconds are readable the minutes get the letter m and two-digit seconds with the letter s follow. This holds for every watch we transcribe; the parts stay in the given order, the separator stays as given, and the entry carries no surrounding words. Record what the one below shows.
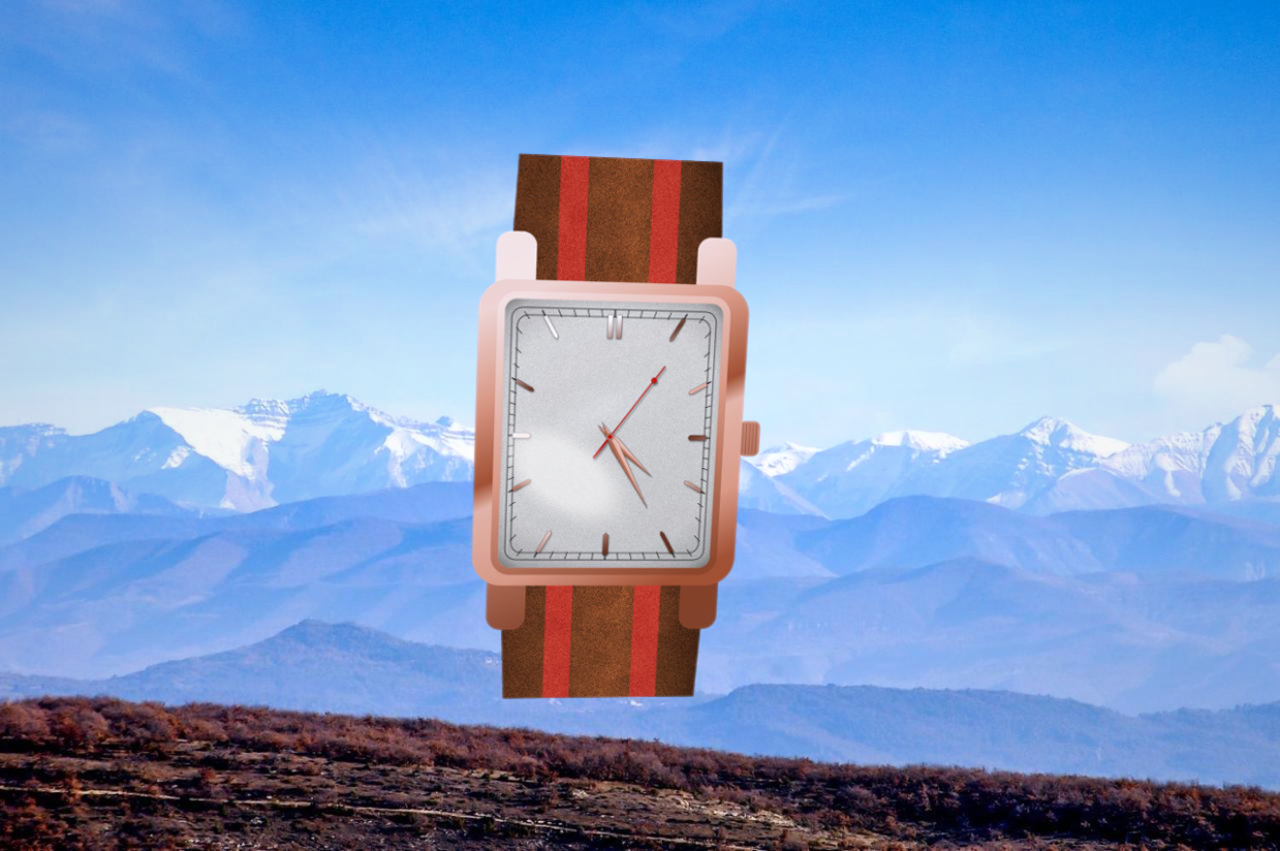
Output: 4h25m06s
